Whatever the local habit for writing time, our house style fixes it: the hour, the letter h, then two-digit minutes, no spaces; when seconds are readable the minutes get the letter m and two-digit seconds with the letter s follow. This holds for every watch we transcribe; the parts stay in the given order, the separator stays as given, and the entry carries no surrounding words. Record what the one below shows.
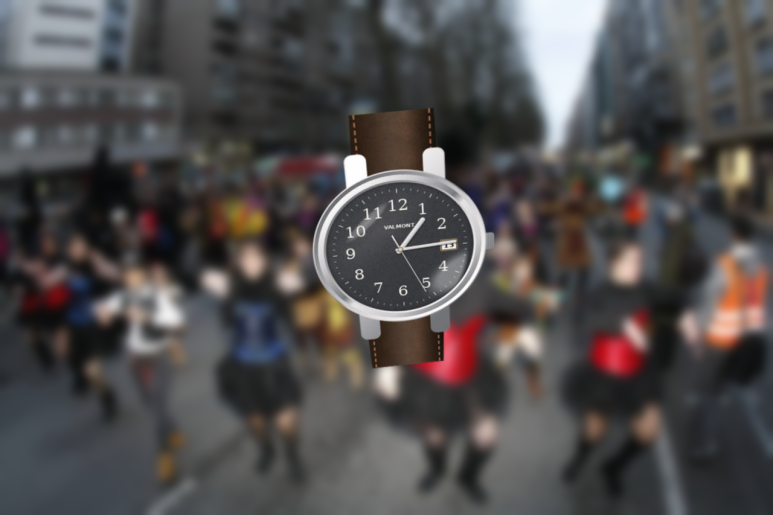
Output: 1h14m26s
